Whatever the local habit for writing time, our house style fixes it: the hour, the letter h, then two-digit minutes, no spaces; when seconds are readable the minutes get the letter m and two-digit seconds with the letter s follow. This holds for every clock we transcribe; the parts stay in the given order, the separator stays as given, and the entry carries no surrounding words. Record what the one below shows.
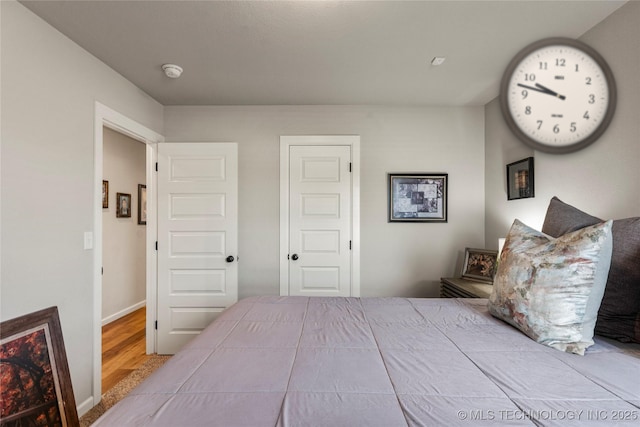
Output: 9h47
